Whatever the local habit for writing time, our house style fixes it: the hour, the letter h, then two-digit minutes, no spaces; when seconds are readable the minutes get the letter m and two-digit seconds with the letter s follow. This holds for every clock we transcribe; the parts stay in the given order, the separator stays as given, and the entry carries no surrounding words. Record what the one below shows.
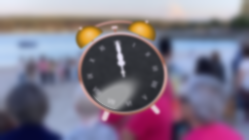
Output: 12h00
